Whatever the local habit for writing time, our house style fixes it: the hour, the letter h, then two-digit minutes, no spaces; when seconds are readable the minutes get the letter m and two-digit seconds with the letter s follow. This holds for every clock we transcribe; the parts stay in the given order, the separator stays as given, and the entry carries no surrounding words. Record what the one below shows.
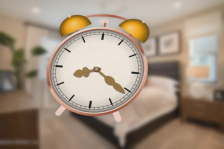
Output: 8h21
